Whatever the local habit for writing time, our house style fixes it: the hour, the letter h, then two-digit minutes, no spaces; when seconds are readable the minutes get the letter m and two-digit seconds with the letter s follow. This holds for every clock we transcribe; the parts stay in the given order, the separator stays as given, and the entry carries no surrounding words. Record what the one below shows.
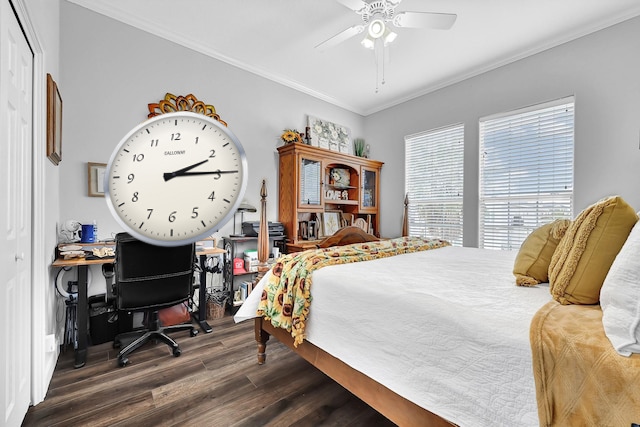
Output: 2h15
